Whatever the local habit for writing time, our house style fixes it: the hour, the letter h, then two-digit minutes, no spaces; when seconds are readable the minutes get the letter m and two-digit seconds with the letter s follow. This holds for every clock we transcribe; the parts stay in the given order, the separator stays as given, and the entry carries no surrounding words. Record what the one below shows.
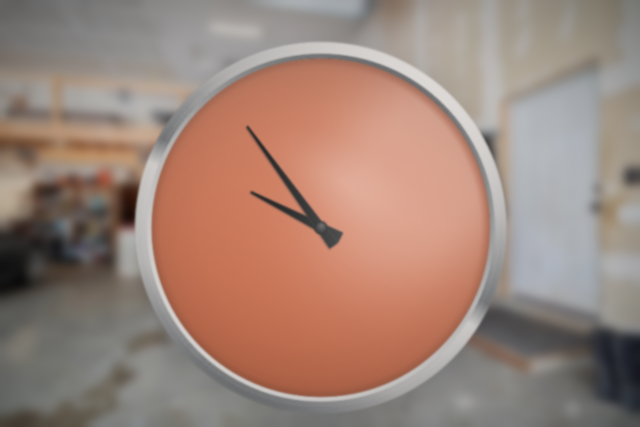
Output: 9h54
